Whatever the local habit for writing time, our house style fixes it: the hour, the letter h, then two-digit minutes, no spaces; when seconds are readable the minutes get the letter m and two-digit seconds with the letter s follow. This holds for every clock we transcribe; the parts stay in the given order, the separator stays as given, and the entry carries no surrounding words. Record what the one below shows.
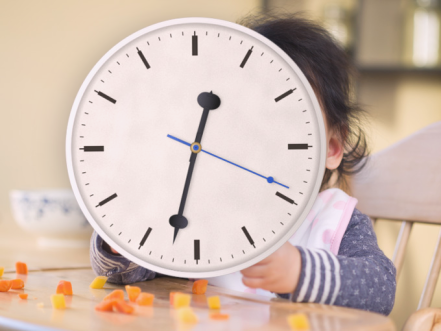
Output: 12h32m19s
